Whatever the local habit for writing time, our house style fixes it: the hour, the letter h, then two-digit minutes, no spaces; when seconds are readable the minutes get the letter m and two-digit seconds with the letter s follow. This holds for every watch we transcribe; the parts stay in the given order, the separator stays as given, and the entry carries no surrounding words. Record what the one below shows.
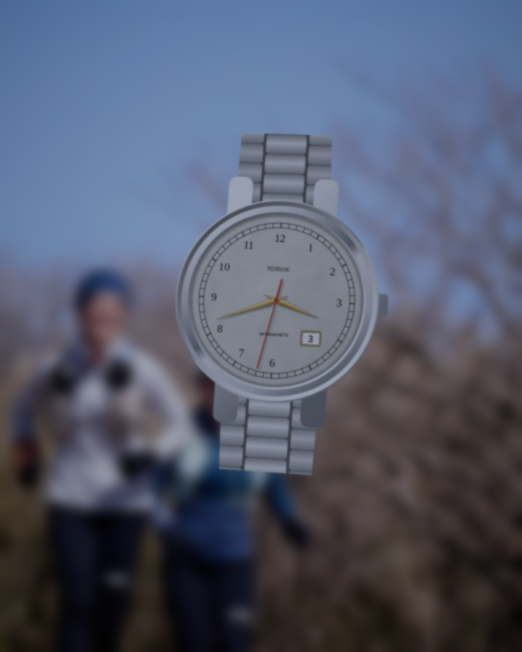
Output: 3h41m32s
